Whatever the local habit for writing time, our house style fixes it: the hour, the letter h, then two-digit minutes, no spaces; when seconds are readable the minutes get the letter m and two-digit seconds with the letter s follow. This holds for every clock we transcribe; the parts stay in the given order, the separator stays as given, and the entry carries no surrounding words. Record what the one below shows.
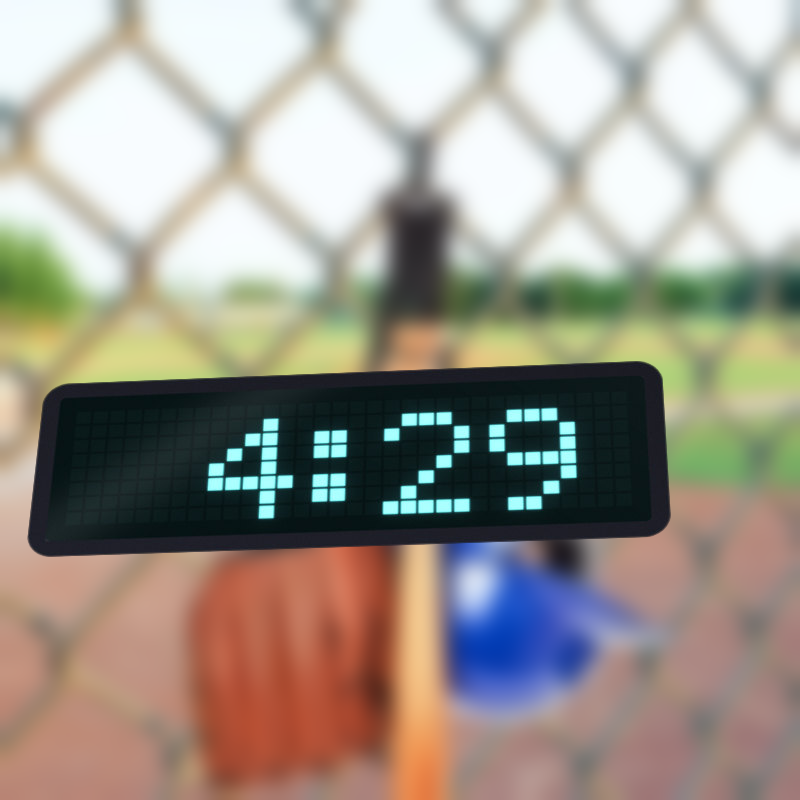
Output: 4h29
